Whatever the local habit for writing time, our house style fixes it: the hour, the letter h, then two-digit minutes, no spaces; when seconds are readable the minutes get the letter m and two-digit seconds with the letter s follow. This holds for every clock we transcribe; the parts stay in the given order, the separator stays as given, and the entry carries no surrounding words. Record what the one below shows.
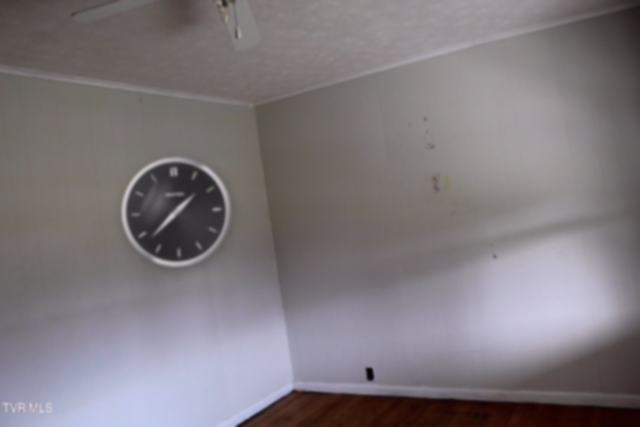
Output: 1h38
